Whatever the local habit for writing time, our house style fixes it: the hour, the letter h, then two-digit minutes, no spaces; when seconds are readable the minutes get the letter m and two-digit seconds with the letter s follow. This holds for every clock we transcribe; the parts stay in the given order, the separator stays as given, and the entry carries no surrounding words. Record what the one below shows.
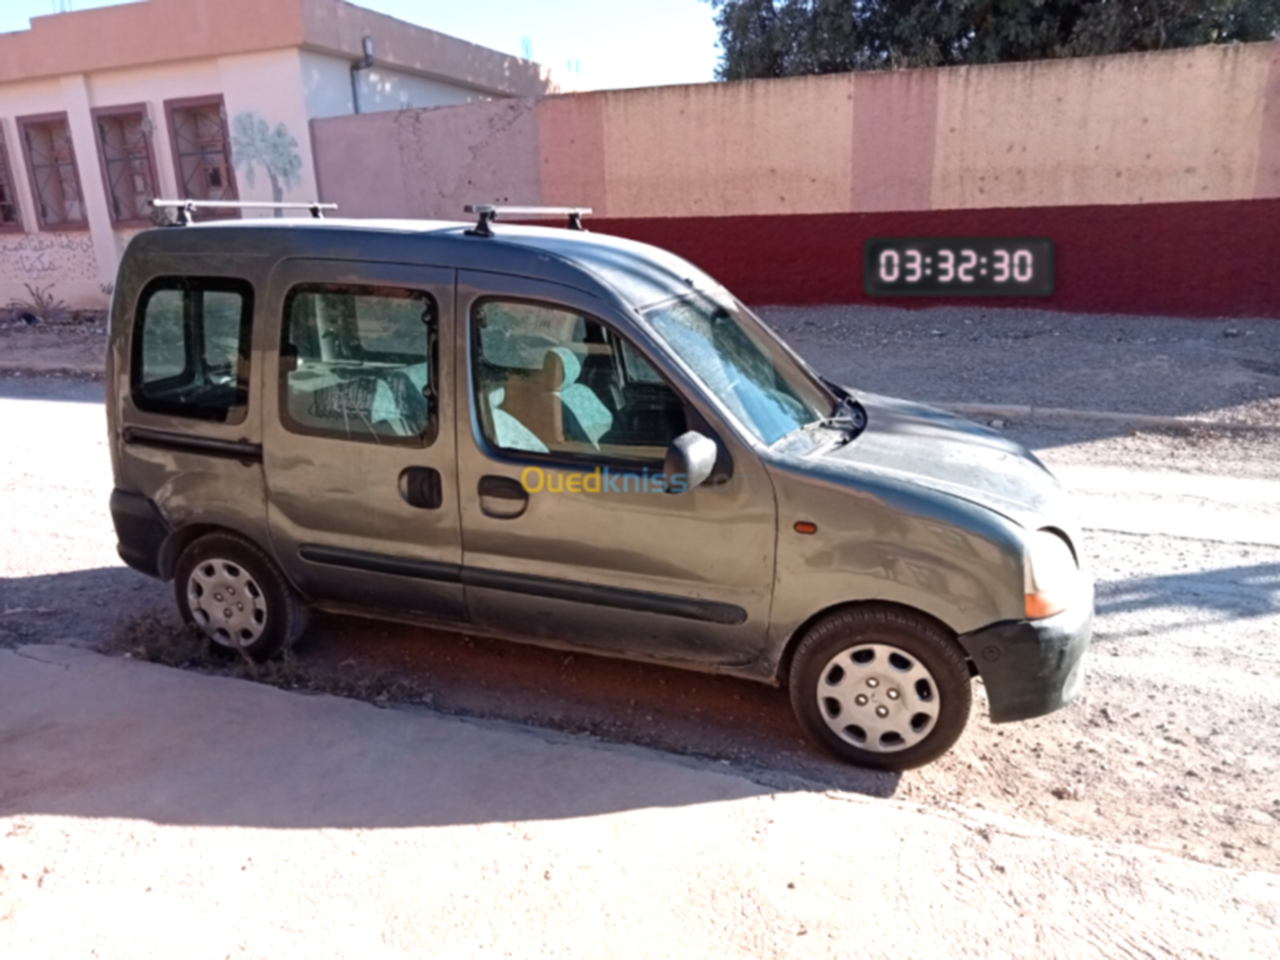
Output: 3h32m30s
